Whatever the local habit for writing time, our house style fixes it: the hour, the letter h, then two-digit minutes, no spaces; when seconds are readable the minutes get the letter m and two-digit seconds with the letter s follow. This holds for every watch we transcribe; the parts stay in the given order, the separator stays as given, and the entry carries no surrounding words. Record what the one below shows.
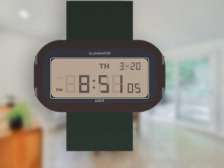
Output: 8h51m05s
